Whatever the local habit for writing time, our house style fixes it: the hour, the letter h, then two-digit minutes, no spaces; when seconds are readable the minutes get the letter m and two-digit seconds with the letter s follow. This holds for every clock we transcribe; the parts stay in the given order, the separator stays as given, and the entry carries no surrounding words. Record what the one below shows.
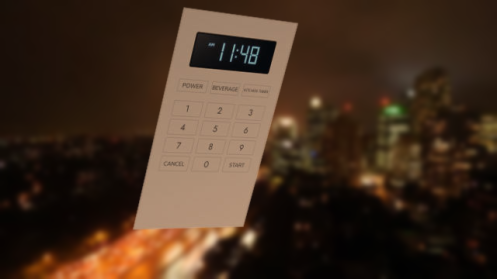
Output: 11h48
